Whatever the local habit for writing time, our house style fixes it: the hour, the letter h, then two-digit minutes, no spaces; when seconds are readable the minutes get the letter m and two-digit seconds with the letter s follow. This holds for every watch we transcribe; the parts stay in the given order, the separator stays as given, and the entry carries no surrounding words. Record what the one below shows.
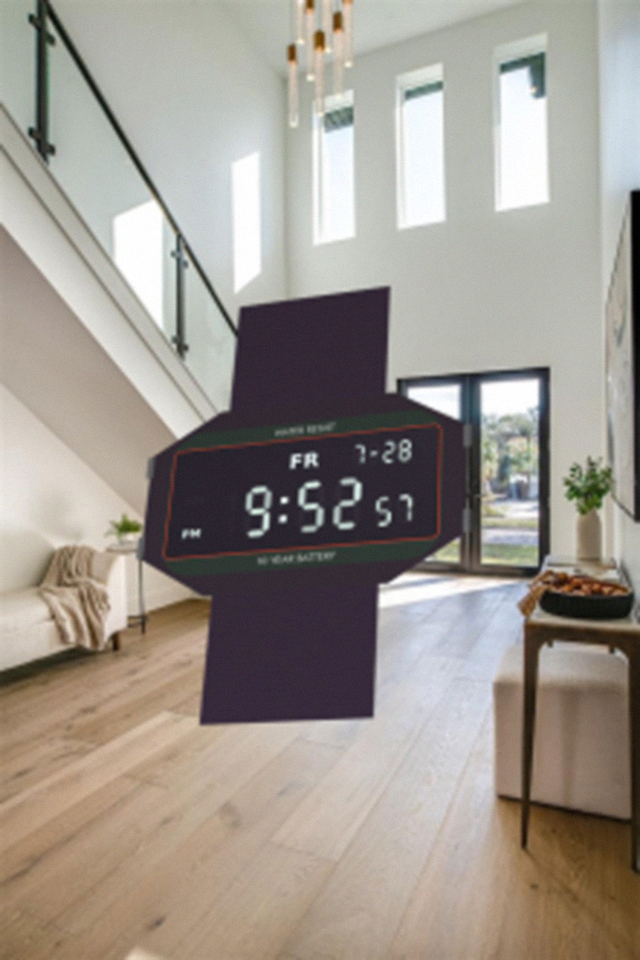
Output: 9h52m57s
